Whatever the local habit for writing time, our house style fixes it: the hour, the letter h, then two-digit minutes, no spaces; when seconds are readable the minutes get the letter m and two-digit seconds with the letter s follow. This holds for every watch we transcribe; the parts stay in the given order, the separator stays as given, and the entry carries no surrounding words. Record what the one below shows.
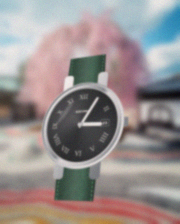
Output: 3h05
